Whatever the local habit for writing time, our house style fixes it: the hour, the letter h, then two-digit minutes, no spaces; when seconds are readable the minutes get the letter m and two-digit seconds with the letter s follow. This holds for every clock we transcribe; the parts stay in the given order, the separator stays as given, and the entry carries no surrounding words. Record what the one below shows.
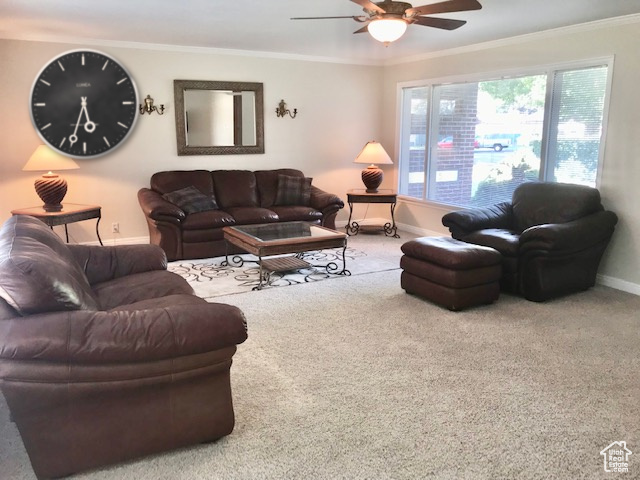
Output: 5h33
